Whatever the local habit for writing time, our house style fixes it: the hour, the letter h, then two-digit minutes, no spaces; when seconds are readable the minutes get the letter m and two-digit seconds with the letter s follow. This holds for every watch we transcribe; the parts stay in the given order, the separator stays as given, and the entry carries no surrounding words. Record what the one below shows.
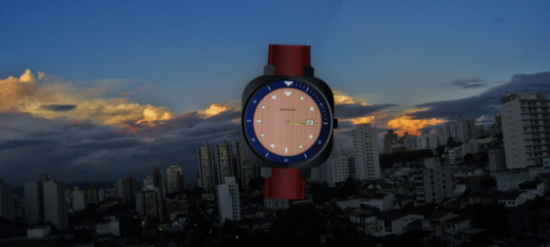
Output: 3h15
